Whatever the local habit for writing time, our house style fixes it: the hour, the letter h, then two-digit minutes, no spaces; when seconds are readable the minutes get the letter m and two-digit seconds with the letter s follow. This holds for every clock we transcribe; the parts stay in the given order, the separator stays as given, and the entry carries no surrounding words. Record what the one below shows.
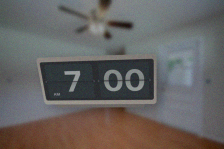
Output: 7h00
